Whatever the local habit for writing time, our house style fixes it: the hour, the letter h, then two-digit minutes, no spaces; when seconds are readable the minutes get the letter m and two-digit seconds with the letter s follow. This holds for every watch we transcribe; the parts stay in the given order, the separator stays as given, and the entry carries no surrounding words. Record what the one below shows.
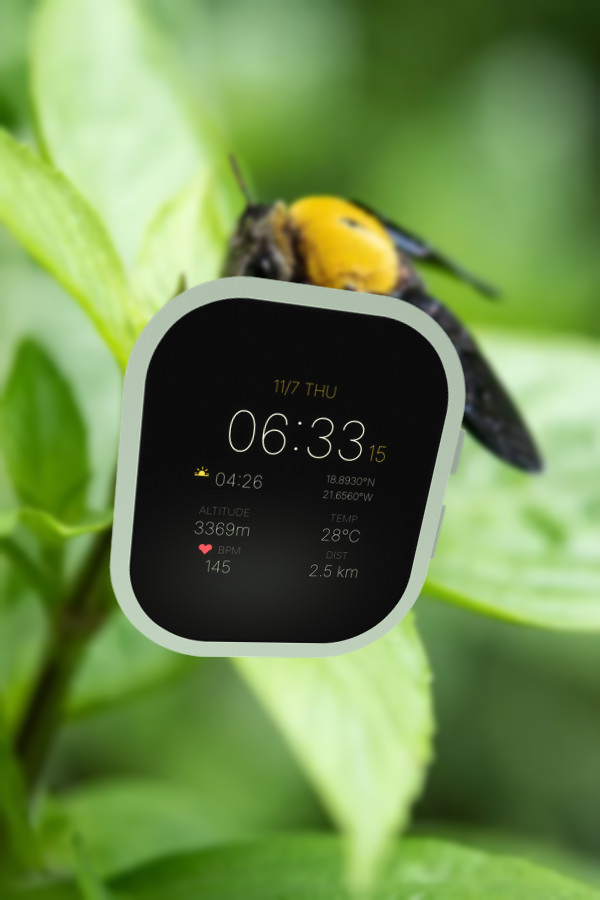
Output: 6h33m15s
